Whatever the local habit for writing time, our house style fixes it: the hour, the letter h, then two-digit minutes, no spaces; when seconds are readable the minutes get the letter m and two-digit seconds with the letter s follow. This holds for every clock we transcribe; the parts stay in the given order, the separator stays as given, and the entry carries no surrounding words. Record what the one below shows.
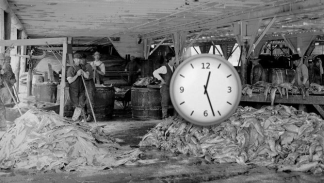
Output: 12h27
